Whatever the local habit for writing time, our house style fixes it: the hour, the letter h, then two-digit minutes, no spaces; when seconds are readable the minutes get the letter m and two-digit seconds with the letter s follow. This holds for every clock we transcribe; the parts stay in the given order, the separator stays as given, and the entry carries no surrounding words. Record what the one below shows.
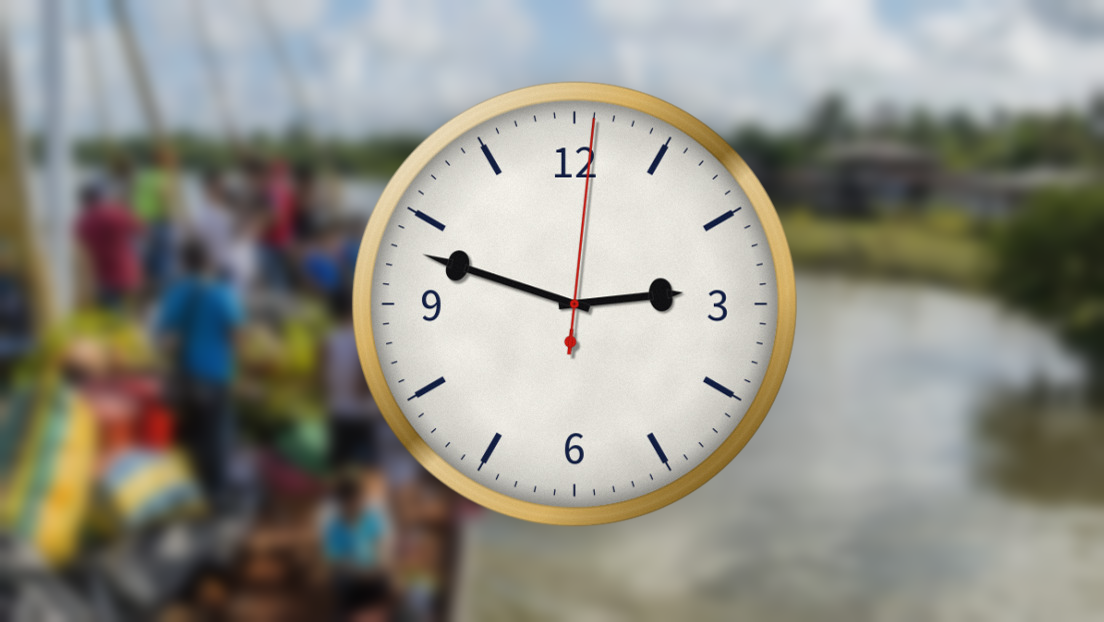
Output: 2h48m01s
